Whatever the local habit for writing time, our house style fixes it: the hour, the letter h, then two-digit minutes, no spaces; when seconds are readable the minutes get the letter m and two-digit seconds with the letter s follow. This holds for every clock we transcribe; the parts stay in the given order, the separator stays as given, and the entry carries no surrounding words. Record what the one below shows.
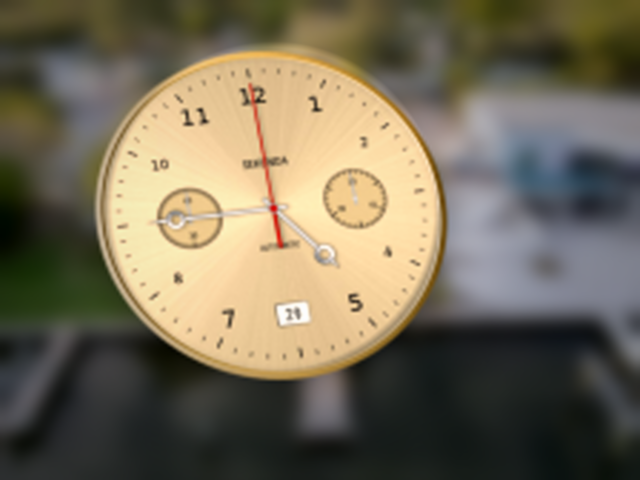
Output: 4h45
